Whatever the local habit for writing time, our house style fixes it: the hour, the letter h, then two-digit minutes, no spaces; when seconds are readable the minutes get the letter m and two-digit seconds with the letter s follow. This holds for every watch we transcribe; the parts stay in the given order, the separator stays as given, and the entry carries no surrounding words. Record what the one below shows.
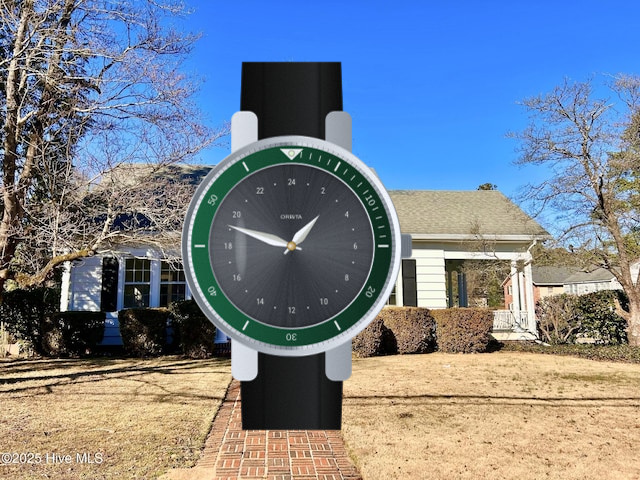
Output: 2h48
